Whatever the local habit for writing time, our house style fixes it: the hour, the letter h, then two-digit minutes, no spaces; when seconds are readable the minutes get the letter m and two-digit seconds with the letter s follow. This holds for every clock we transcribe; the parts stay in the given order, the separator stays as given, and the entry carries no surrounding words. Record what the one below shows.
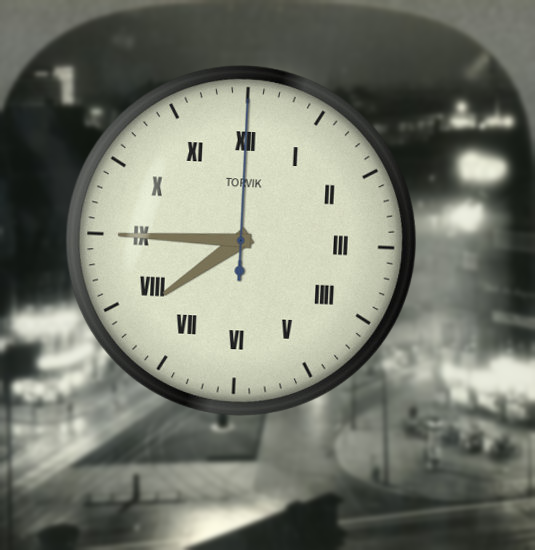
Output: 7h45m00s
